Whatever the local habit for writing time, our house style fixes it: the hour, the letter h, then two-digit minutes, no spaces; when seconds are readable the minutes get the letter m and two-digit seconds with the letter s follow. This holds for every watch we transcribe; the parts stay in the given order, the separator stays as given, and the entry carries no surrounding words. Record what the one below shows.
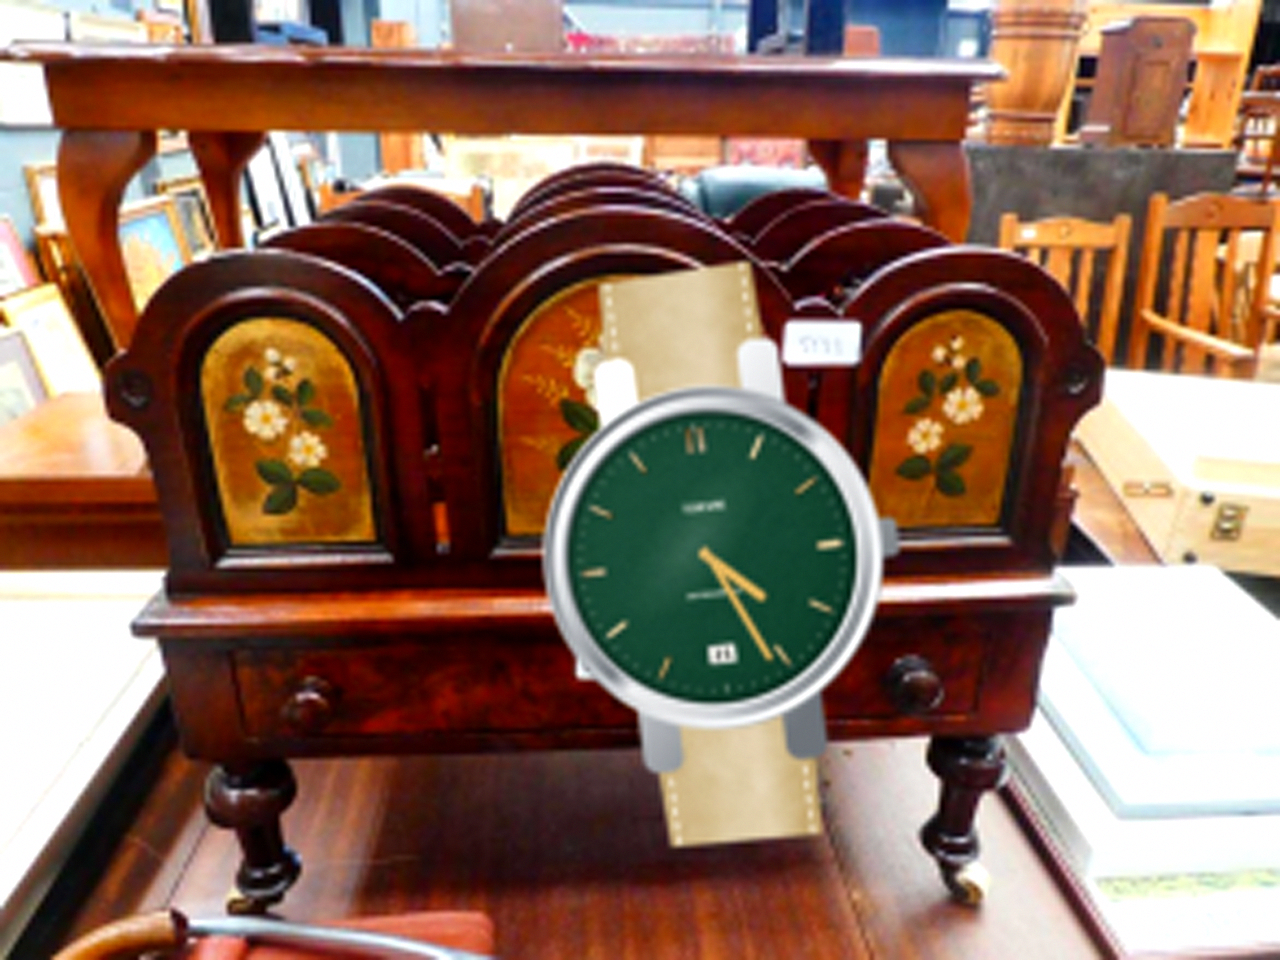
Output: 4h26
